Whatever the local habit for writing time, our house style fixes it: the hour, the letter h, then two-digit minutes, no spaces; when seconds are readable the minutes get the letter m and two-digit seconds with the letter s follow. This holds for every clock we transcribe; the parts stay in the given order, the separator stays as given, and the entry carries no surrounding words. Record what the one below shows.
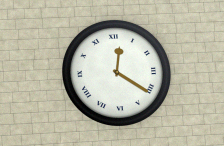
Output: 12h21
